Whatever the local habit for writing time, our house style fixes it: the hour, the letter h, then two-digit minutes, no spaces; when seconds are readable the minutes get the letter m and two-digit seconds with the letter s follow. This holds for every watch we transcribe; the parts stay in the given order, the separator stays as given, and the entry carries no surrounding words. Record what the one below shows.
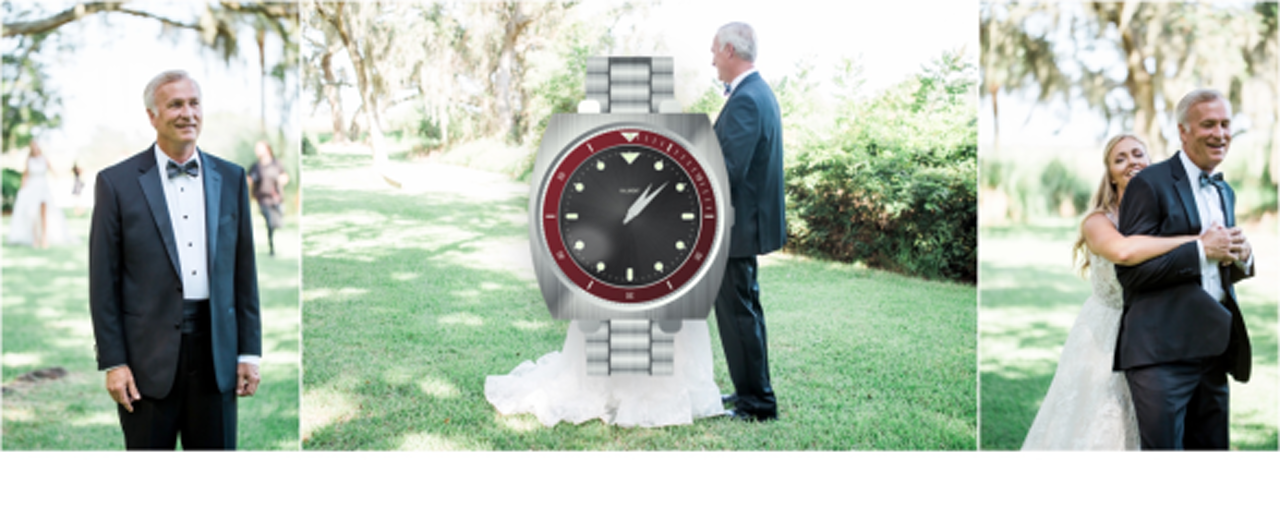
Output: 1h08
